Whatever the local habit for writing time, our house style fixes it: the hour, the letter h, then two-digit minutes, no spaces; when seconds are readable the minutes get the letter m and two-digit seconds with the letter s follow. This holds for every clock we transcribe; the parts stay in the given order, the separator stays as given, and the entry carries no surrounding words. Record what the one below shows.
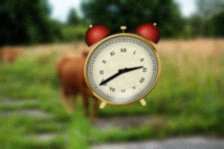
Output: 2h40
